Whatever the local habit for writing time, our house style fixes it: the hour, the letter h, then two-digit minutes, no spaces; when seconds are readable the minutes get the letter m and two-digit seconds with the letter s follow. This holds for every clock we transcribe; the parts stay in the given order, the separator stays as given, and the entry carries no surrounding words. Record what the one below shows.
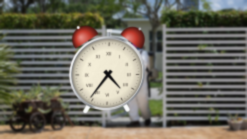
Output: 4h36
